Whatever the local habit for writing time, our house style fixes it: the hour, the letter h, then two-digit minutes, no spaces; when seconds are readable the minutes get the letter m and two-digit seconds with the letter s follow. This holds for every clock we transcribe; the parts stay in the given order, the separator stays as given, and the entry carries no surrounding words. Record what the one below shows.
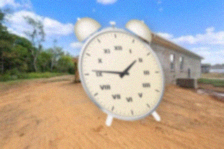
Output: 1h46
